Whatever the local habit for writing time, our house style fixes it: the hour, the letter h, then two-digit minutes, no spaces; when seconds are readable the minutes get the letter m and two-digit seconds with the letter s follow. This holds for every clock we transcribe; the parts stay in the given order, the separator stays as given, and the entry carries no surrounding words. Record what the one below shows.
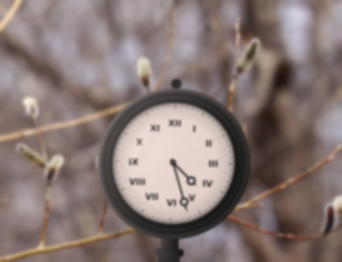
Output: 4h27
